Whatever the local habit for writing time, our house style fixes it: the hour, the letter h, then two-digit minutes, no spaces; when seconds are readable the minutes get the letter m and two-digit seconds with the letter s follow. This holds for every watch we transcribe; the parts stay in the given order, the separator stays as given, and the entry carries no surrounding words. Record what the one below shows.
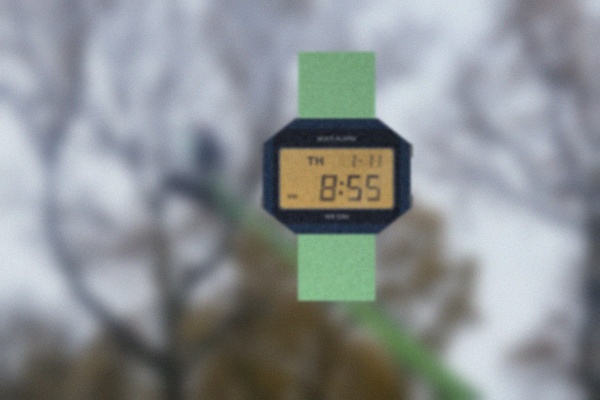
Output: 8h55
